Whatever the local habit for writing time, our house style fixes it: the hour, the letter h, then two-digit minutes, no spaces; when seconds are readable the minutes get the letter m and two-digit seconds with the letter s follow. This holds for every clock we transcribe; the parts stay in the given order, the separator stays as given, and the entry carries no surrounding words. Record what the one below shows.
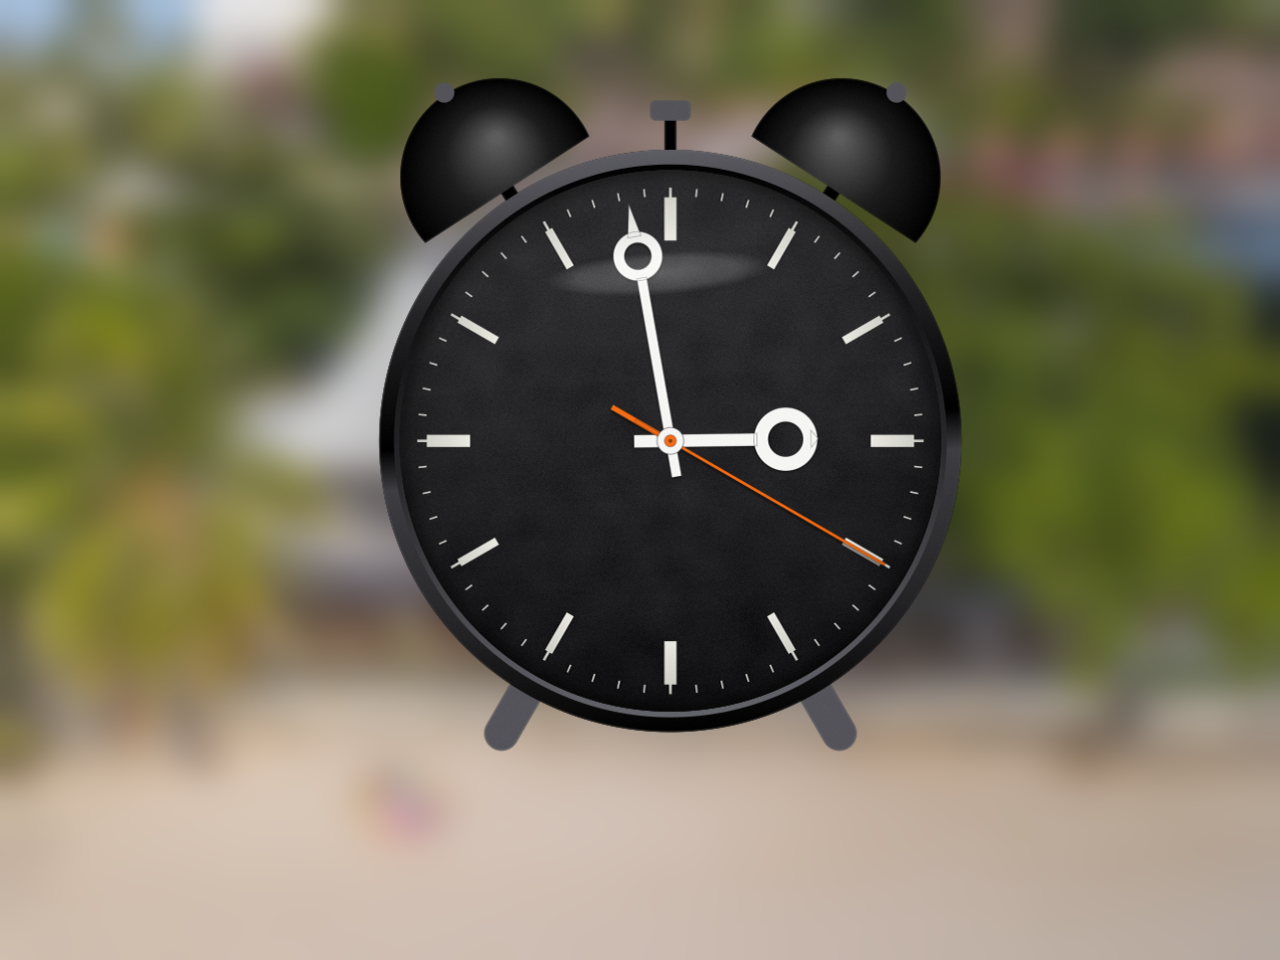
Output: 2h58m20s
